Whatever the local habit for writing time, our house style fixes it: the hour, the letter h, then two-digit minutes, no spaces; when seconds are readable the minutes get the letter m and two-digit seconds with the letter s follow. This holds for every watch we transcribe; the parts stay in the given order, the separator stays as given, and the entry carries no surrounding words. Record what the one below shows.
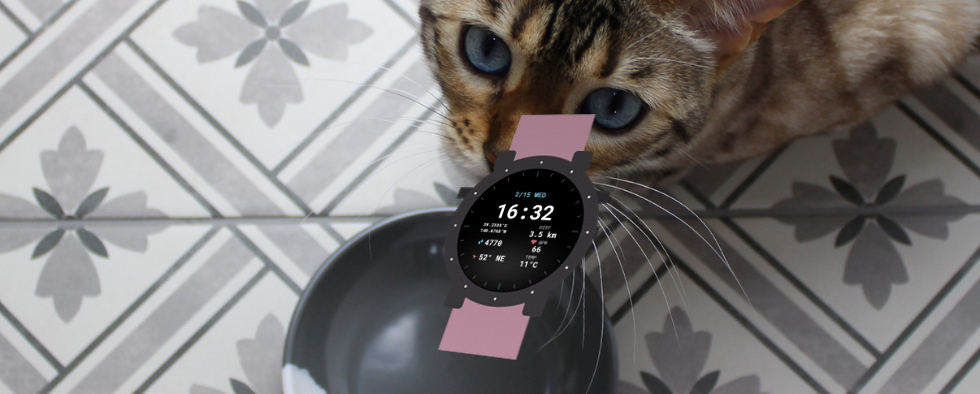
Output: 16h32
